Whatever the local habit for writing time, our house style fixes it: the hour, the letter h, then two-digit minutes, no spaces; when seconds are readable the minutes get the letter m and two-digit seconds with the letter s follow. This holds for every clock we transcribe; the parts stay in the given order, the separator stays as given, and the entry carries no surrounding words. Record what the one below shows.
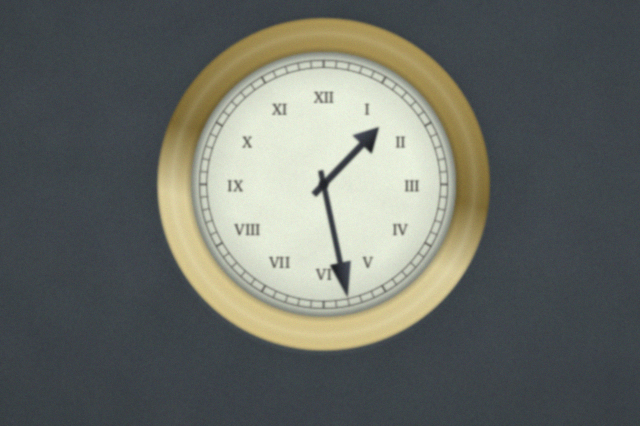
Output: 1h28
